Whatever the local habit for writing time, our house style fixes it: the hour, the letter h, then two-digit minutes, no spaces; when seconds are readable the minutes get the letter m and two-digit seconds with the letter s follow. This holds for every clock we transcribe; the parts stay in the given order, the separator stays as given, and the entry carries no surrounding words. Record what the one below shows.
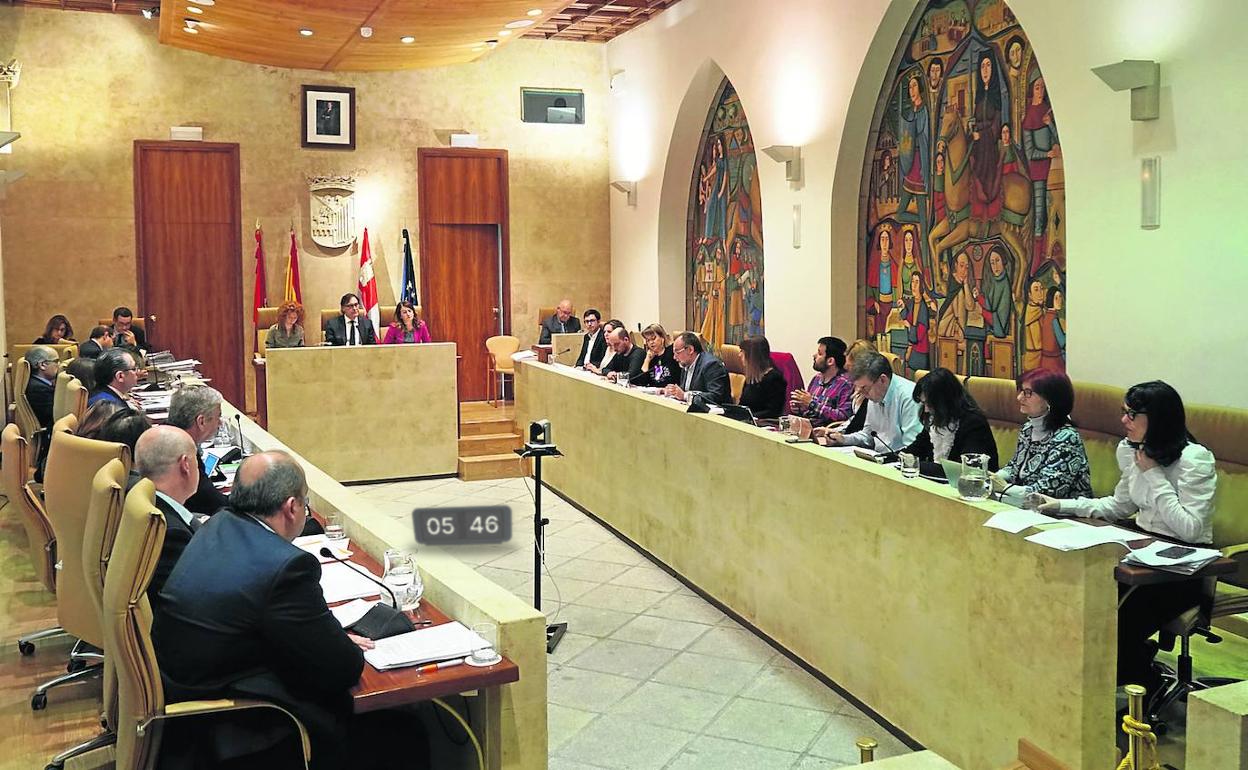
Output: 5h46
